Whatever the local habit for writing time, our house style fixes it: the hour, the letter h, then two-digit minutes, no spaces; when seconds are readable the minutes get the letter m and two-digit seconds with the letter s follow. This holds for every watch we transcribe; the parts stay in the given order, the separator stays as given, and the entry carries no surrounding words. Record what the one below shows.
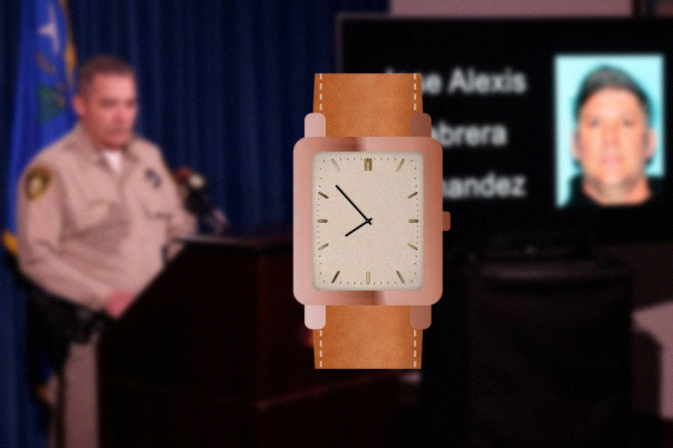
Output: 7h53
